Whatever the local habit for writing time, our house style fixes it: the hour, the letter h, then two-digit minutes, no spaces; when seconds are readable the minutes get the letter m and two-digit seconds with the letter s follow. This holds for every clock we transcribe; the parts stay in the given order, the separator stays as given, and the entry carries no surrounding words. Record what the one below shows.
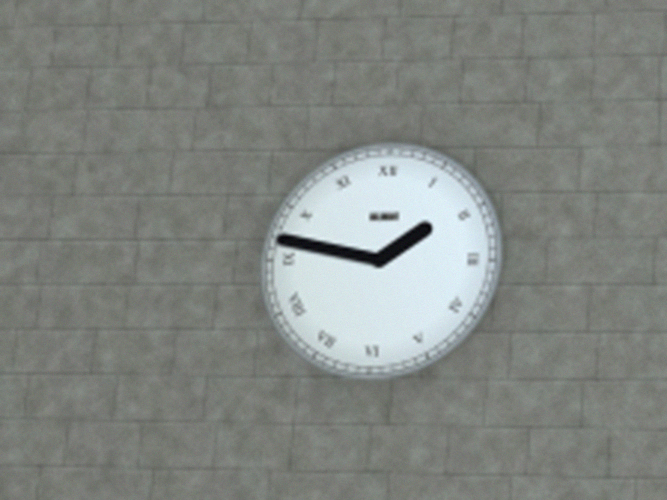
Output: 1h47
